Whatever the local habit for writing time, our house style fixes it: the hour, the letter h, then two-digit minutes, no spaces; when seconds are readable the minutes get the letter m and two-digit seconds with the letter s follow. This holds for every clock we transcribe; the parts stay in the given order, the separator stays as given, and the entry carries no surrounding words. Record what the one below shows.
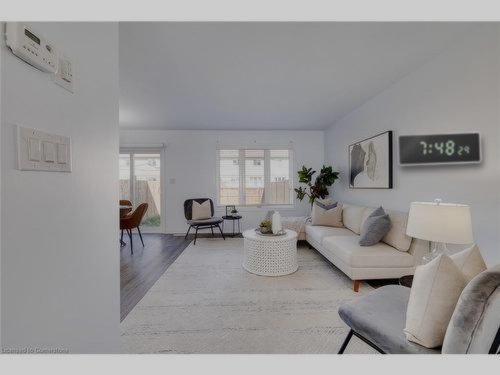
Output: 7h48
